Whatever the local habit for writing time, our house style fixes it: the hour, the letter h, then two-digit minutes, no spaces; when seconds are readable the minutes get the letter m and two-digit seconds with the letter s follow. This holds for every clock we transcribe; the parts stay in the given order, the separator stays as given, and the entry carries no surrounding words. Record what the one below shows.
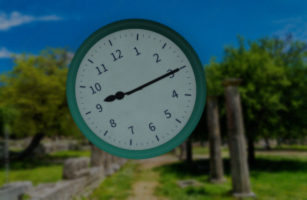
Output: 9h15
